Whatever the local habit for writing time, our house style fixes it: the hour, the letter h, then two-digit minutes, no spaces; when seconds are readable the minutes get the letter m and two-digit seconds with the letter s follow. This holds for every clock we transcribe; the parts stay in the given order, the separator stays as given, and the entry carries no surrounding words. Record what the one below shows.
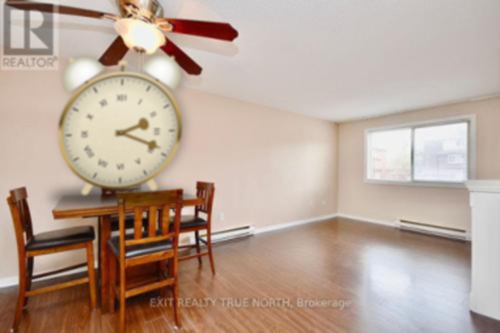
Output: 2h19
